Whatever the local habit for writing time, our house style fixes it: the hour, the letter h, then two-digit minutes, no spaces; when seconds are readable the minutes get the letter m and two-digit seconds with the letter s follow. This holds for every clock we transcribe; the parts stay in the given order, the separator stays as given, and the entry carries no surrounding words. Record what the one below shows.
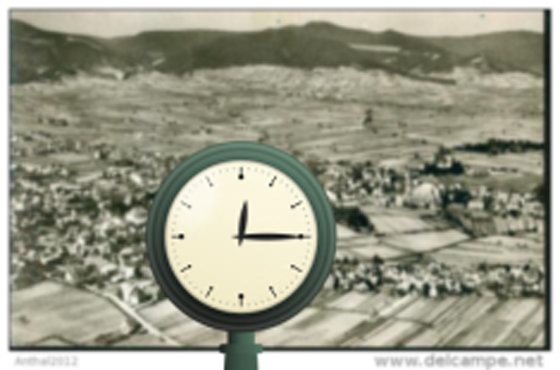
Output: 12h15
